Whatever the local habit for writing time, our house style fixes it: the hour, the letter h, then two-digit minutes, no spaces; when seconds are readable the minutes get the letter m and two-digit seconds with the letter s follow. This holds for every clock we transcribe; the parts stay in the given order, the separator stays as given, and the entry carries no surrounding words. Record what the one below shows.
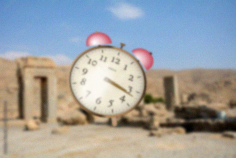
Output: 3h17
